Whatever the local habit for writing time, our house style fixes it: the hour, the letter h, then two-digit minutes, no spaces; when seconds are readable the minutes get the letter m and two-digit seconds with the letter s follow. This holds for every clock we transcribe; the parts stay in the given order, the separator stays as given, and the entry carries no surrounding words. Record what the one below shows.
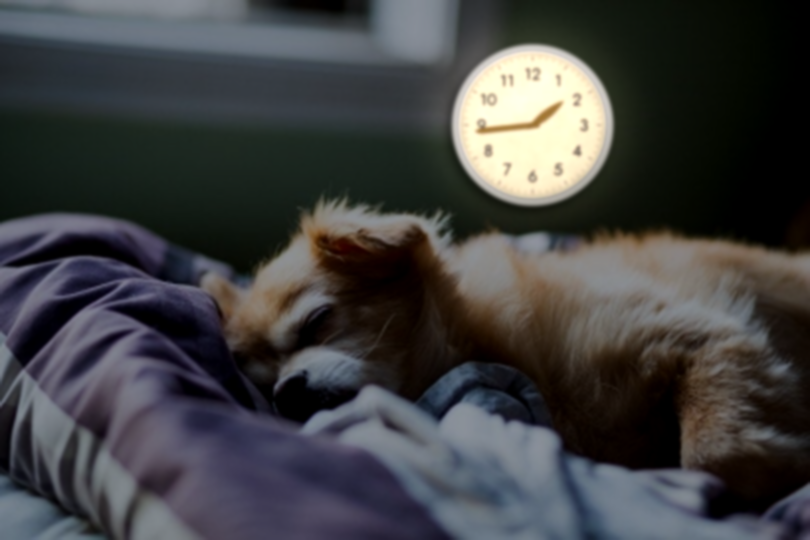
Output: 1h44
